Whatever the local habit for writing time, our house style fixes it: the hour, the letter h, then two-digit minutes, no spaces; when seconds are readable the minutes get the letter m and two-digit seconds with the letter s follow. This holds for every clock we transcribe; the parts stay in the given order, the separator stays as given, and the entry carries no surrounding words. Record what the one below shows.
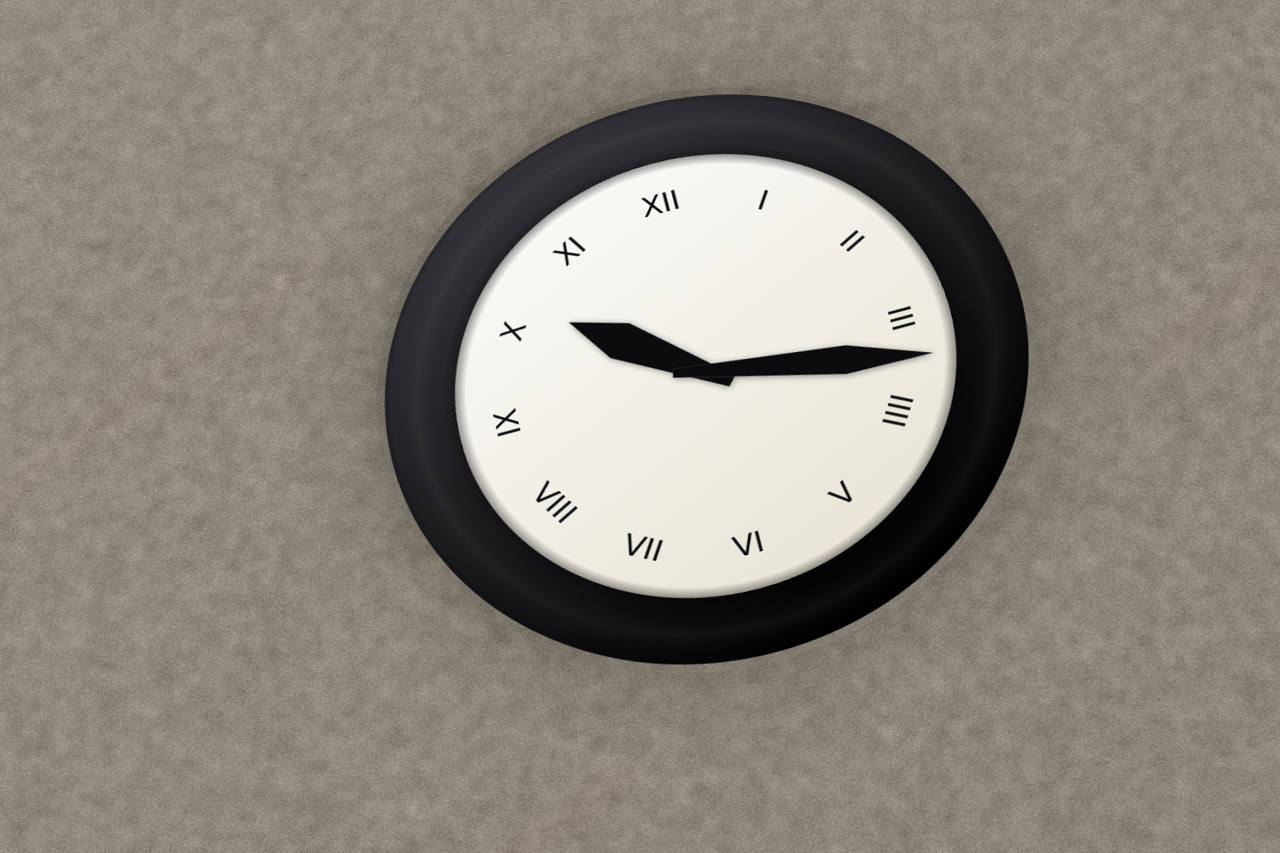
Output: 10h17
